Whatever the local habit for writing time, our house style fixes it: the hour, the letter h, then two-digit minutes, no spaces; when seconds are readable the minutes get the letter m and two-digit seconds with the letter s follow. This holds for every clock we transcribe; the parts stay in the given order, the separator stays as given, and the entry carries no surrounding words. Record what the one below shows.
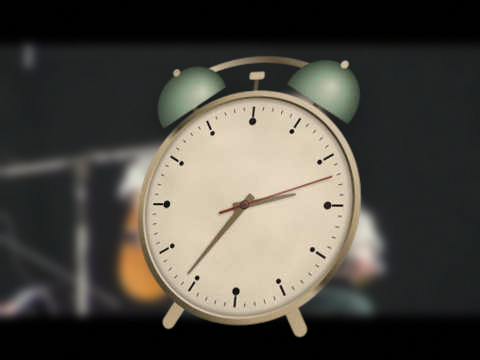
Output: 2h36m12s
